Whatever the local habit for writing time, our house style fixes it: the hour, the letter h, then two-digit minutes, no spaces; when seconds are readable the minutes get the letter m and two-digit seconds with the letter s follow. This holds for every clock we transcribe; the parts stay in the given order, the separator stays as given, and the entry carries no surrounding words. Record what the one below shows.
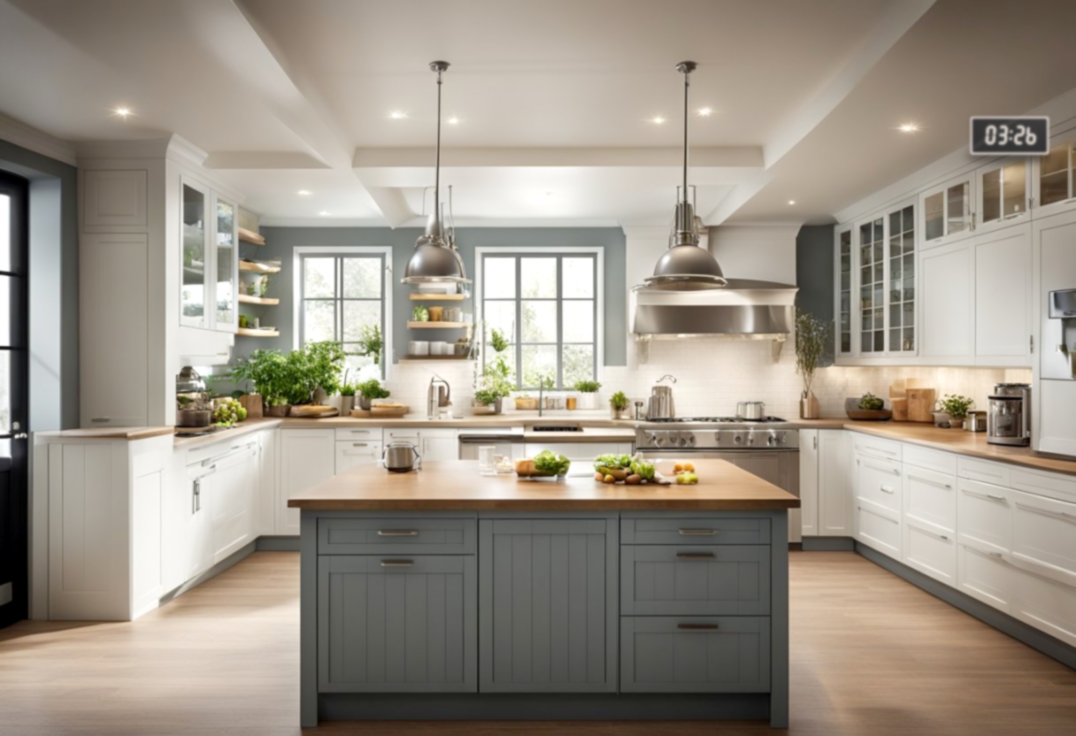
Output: 3h26
